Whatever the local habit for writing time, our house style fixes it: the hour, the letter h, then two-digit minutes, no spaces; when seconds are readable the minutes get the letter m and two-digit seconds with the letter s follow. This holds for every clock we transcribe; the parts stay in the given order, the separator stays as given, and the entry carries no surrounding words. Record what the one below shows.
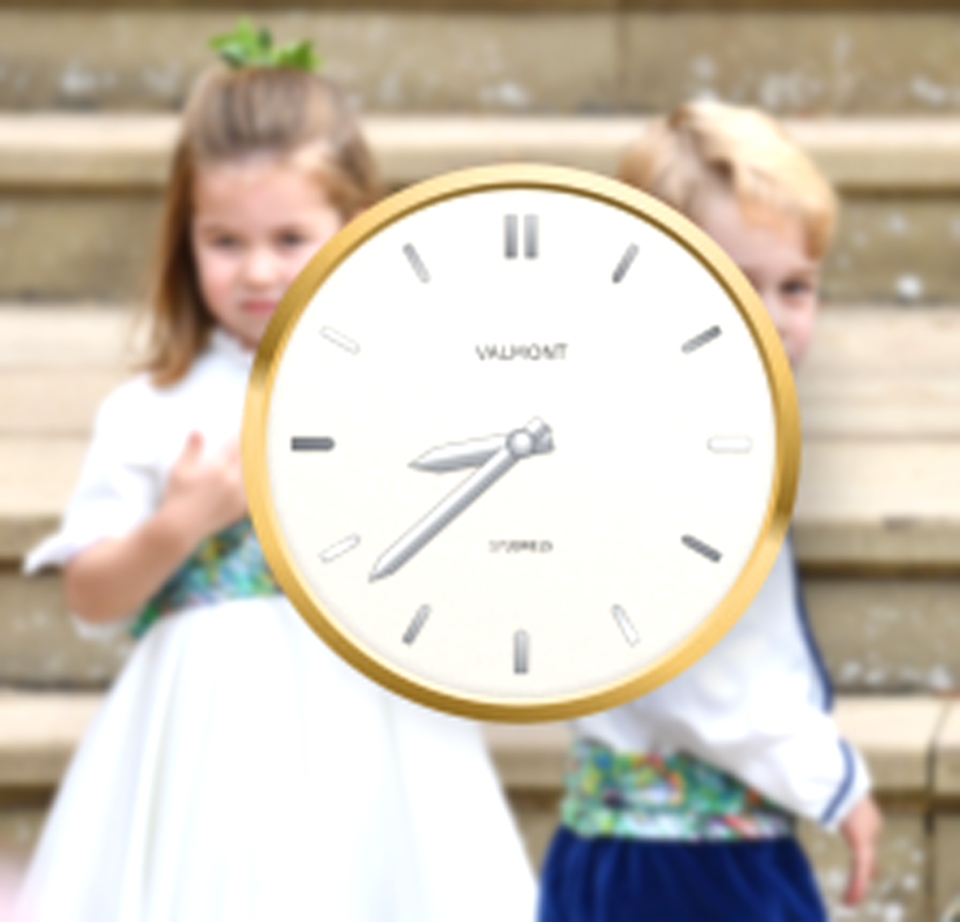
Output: 8h38
